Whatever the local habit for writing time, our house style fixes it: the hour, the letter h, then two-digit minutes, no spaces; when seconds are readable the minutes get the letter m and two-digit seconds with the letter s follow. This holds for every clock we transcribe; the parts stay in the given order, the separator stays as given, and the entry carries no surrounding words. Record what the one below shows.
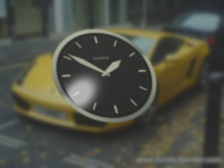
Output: 1h51
